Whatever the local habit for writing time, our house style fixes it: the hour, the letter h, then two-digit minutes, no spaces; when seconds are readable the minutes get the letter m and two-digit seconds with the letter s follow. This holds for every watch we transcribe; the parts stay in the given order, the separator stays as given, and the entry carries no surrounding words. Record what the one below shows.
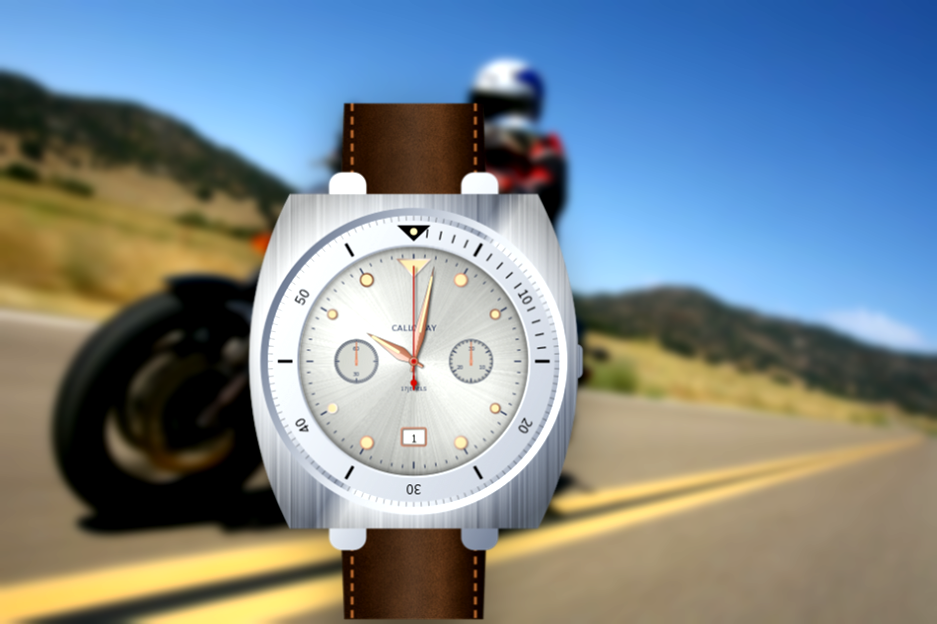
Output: 10h02
